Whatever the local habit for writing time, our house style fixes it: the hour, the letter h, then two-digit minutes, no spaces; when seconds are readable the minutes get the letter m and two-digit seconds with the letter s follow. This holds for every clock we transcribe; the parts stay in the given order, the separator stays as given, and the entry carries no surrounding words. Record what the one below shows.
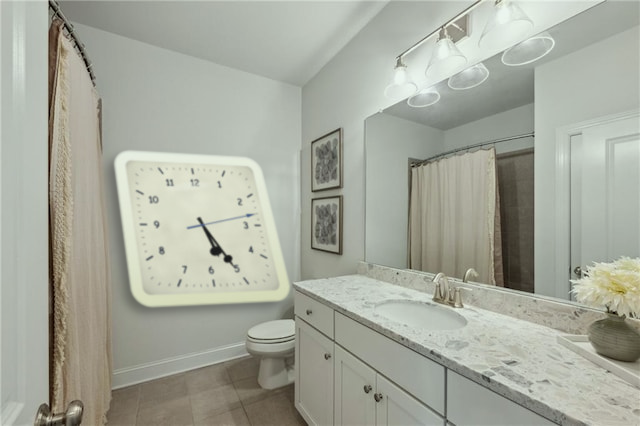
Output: 5h25m13s
